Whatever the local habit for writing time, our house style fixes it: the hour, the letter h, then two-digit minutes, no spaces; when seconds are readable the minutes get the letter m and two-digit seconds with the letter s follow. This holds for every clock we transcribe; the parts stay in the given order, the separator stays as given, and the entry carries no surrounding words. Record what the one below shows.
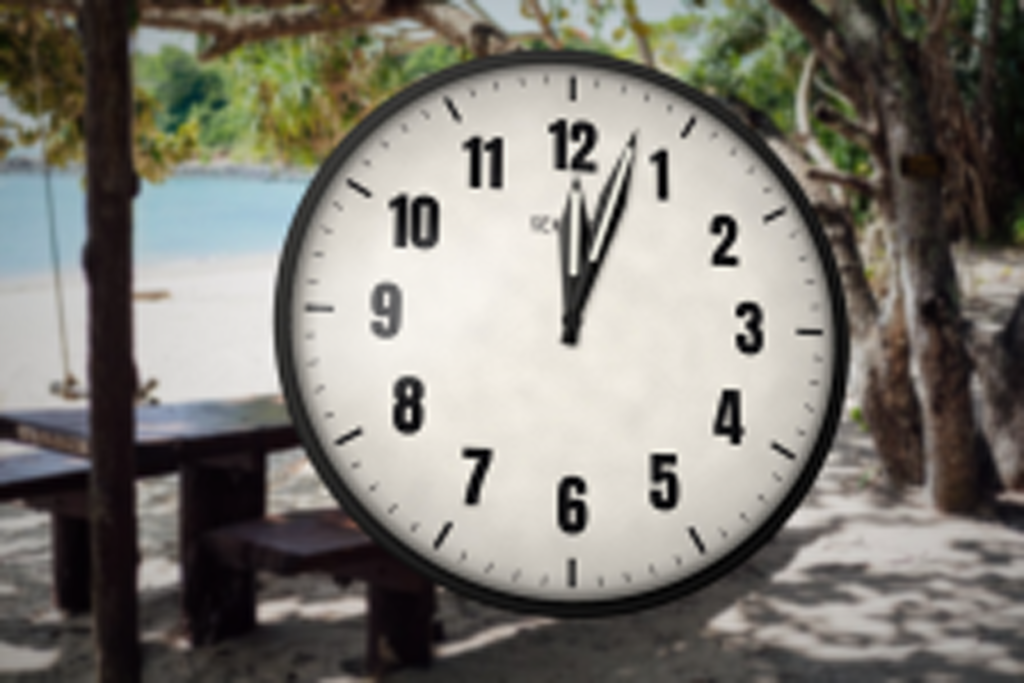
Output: 12h03
